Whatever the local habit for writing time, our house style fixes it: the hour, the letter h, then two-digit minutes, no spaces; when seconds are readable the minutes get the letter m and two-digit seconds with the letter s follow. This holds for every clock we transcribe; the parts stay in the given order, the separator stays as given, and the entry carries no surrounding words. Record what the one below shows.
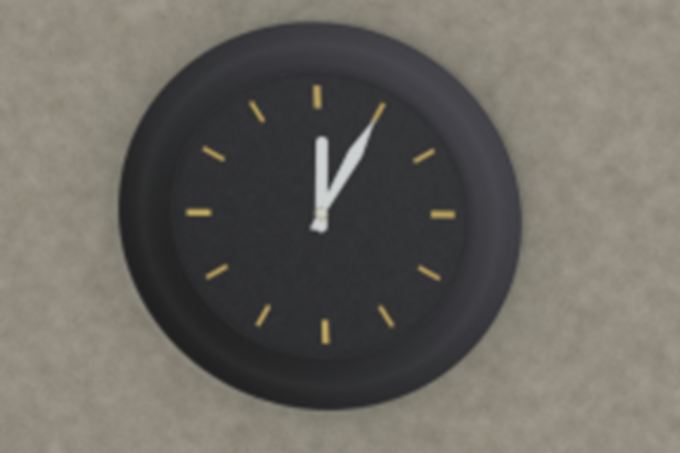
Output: 12h05
